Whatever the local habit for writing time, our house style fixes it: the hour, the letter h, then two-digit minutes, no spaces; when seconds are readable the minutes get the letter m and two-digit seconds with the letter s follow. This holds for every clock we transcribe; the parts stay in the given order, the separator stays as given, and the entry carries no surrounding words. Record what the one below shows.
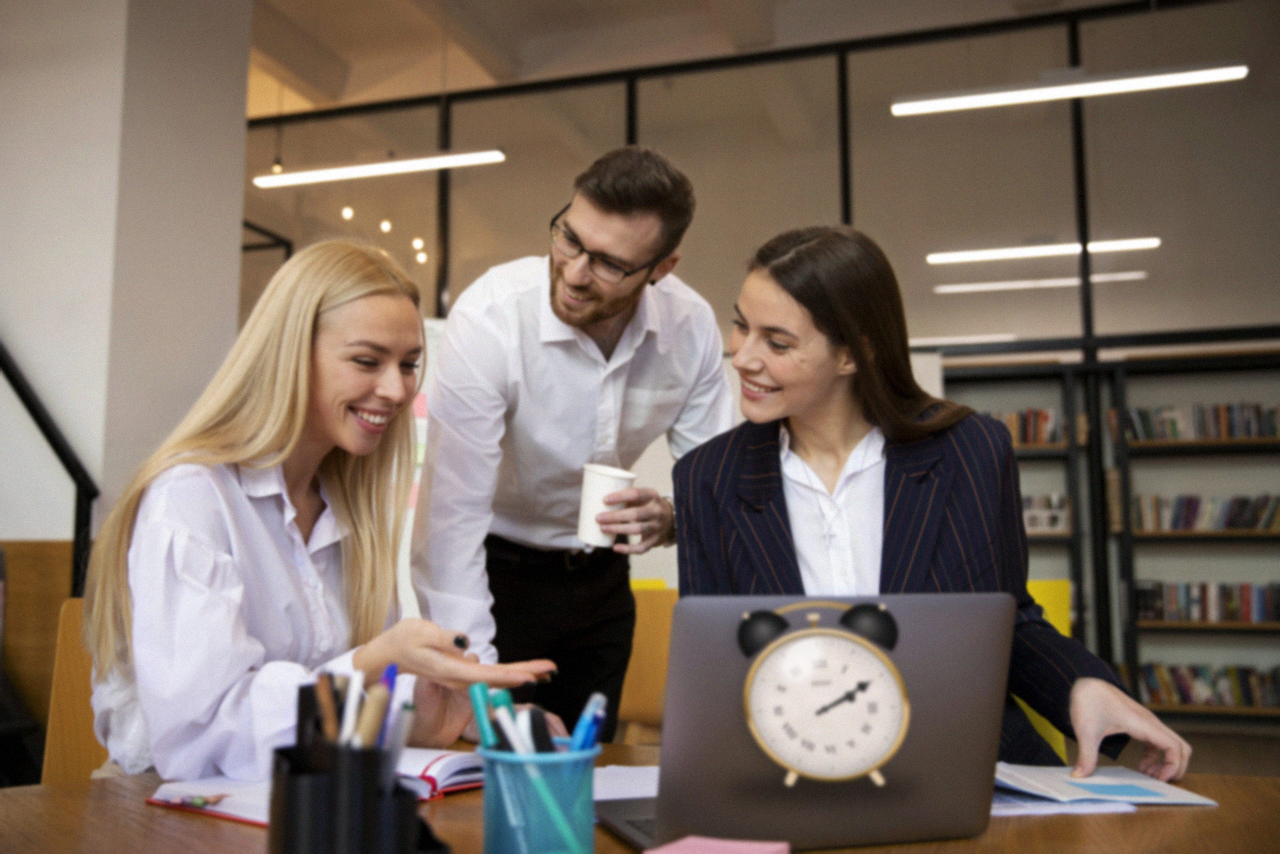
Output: 2h10
